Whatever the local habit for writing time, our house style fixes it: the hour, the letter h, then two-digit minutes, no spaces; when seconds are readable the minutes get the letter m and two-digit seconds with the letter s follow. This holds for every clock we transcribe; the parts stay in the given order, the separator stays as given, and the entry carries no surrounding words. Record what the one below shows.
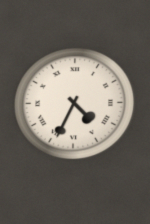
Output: 4h34
